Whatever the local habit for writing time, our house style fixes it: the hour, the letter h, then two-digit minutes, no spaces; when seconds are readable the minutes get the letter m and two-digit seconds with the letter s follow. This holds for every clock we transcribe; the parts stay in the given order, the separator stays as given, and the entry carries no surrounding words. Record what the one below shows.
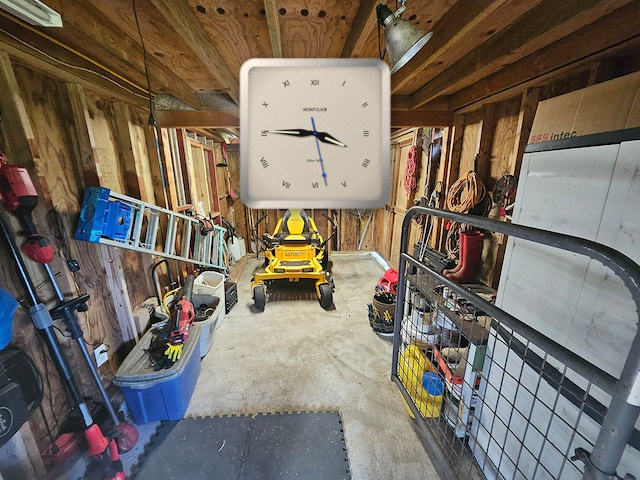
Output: 3h45m28s
